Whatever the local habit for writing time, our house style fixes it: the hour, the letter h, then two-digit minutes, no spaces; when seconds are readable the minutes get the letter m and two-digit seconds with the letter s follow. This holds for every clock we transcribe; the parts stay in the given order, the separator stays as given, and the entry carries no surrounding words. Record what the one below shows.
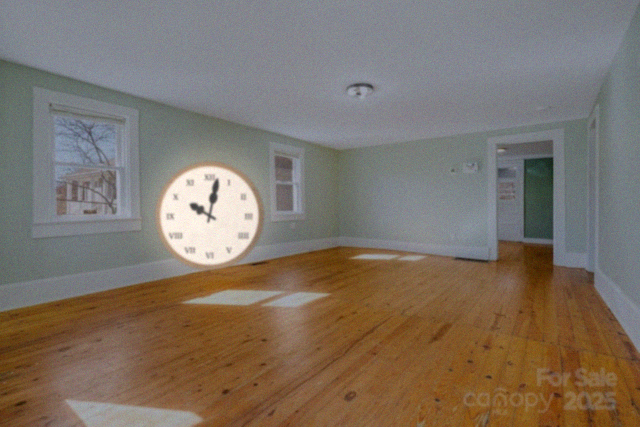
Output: 10h02
